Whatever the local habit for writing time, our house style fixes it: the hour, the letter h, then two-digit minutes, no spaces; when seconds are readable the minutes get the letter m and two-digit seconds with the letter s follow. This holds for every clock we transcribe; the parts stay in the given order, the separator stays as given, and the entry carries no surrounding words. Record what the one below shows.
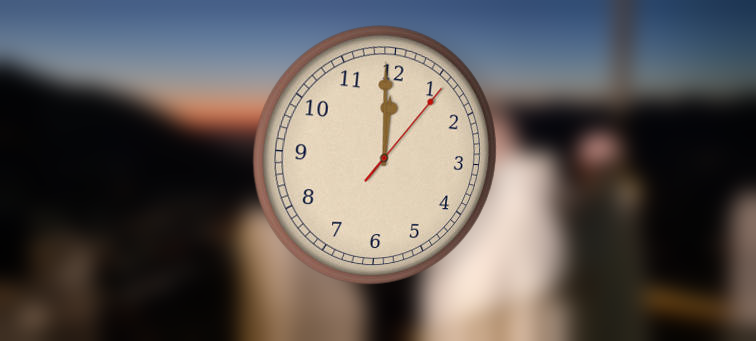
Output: 11h59m06s
